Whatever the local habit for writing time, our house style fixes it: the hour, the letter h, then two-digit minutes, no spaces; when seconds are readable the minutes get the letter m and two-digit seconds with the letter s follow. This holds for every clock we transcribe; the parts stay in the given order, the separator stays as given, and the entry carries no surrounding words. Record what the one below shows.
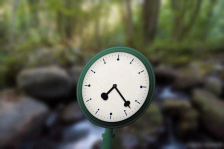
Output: 7h23
